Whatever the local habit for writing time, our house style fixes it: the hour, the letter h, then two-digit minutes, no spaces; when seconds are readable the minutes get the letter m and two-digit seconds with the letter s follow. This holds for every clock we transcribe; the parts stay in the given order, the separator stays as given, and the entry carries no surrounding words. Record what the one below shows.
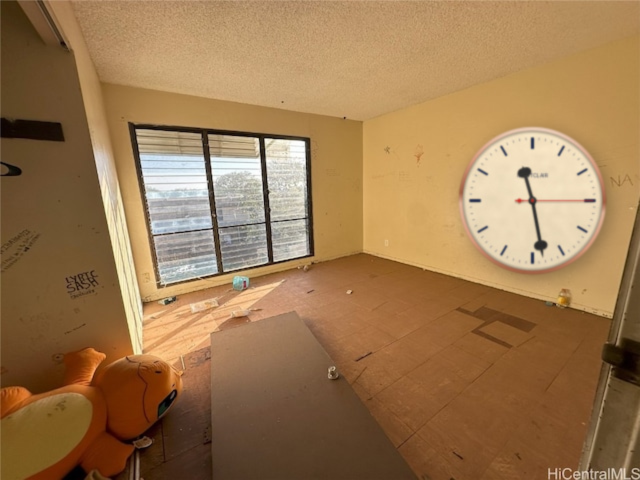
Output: 11h28m15s
